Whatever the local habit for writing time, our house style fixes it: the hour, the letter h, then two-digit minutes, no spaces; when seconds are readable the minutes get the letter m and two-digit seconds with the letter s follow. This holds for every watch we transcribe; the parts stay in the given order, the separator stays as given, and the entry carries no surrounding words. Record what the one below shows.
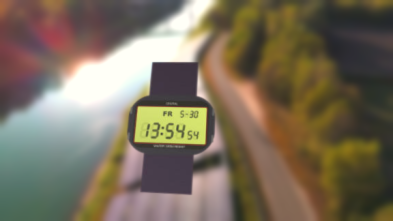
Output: 13h54m54s
